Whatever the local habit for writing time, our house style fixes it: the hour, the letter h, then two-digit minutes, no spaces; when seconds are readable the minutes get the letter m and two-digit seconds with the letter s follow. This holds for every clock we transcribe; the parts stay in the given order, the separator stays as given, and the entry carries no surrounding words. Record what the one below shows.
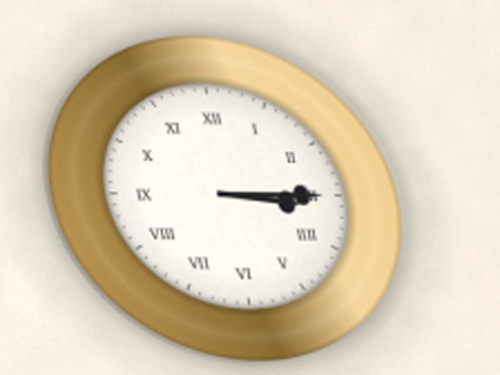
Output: 3h15
